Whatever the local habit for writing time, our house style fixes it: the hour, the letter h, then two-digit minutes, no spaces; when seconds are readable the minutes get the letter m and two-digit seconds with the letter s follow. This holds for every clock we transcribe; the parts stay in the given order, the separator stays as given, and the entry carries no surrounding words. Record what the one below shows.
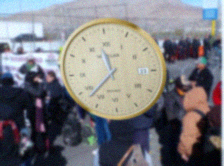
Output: 11h38
